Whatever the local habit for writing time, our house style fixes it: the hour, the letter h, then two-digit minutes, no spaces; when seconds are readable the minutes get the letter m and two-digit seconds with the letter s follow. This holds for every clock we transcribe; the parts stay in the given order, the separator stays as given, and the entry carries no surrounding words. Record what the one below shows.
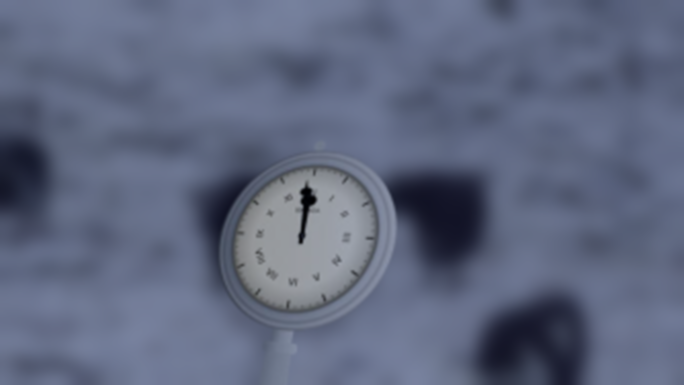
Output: 11h59
